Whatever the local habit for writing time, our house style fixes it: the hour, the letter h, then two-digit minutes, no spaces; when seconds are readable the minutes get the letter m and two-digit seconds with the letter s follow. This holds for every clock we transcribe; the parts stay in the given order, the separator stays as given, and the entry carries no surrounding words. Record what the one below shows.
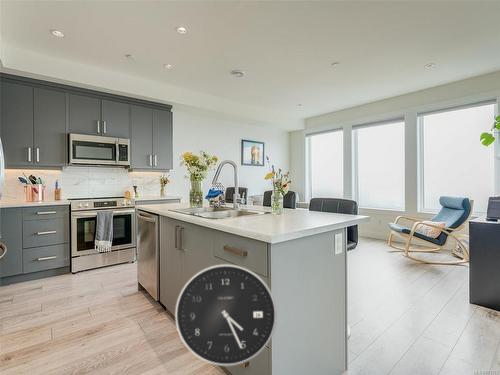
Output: 4h26
